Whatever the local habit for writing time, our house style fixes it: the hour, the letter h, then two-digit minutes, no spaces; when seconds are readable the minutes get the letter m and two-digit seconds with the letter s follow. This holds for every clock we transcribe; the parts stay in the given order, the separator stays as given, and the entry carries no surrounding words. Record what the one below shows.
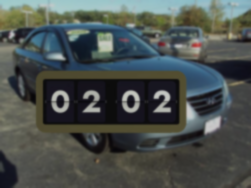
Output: 2h02
